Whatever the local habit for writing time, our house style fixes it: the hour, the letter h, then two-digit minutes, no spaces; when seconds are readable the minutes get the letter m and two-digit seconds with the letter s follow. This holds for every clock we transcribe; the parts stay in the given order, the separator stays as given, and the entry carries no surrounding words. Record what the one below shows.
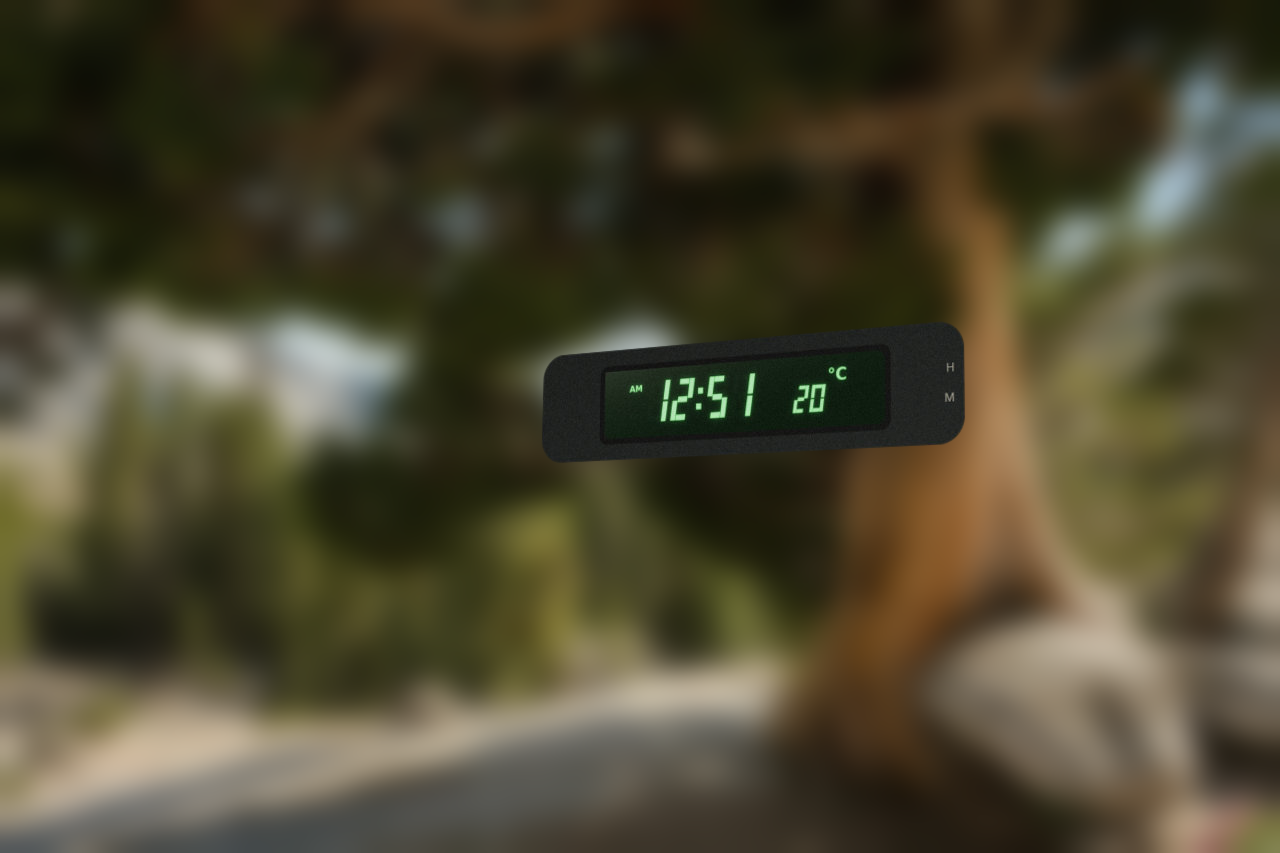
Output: 12h51
